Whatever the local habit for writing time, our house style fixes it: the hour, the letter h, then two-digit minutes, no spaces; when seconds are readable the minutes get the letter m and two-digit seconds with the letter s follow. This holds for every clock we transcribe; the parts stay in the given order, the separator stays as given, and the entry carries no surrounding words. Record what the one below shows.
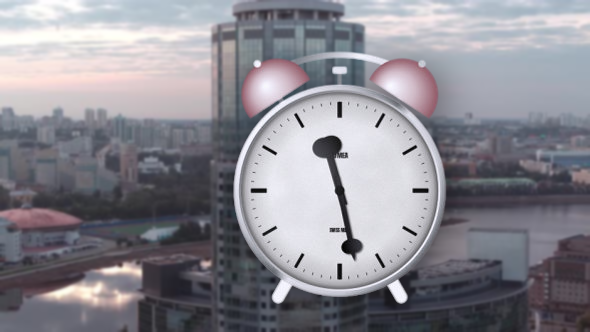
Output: 11h28
